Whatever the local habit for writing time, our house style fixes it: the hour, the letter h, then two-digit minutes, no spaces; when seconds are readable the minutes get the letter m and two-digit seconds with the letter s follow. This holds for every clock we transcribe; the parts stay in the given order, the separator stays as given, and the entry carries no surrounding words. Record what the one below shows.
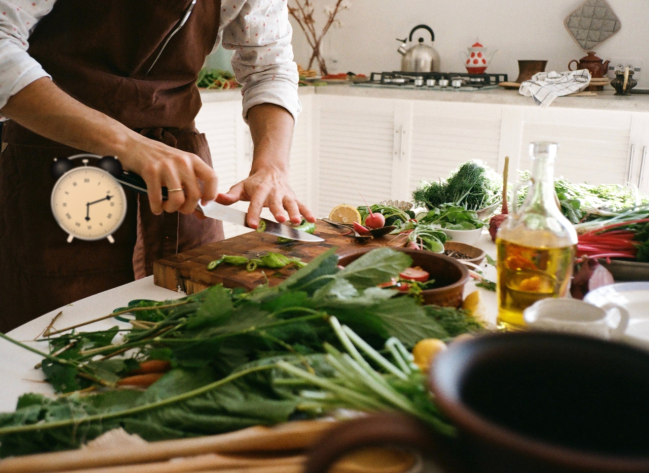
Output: 6h12
